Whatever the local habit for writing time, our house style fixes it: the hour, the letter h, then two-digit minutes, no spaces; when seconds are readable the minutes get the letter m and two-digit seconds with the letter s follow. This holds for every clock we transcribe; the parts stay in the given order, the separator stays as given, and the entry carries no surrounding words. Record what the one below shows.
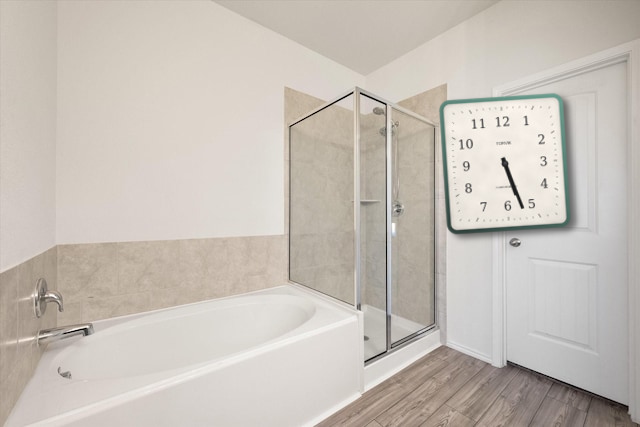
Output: 5h27
